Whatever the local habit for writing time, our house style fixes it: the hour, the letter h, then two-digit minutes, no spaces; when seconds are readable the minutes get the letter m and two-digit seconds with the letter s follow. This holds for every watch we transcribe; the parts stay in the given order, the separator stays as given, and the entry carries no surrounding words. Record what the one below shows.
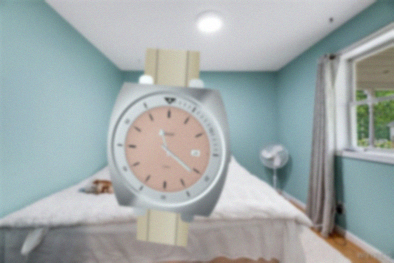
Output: 11h21
